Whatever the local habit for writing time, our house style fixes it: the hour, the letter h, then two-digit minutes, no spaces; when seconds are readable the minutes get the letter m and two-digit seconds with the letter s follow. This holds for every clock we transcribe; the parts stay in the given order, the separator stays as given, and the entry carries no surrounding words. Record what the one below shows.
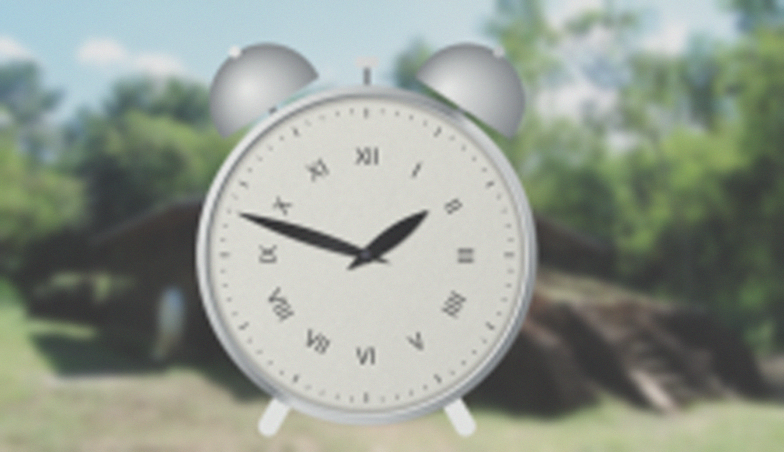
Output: 1h48
